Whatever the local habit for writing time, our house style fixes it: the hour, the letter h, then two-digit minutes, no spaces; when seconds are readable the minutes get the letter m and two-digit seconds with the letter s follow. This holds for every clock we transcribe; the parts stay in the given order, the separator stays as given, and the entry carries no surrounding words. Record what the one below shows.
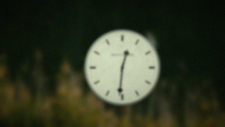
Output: 12h31
